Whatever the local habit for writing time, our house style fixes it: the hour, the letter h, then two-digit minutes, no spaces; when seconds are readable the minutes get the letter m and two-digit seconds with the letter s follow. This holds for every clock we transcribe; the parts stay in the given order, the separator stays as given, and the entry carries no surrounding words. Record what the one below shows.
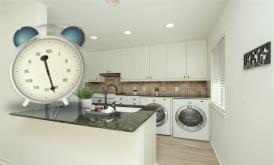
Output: 11h27
